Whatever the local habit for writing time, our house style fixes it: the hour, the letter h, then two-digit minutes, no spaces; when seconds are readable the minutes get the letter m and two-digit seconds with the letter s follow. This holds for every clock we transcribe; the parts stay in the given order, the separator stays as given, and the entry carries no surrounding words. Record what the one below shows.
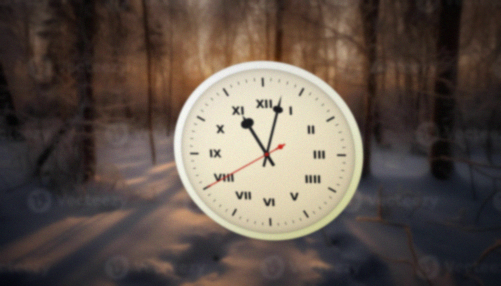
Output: 11h02m40s
